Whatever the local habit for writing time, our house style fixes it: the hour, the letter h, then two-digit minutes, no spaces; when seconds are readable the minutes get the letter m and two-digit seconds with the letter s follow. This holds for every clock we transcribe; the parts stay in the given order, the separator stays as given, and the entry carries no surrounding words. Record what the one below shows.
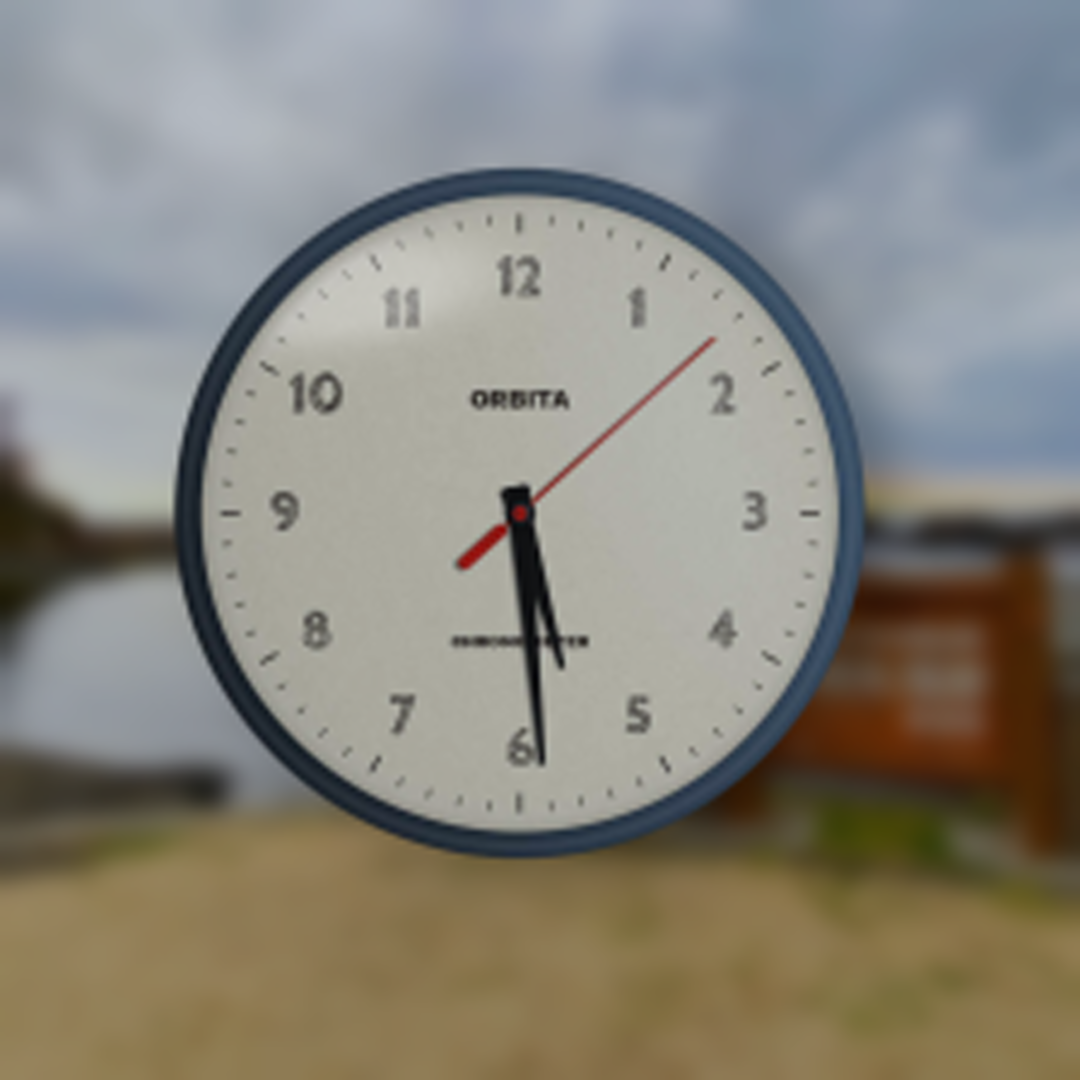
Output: 5h29m08s
